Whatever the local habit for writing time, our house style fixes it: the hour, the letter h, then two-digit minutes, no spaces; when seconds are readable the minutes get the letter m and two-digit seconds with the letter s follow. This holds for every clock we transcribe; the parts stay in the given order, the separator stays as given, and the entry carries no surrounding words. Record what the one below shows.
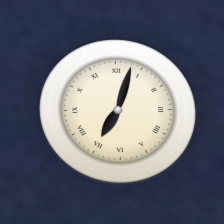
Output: 7h03
